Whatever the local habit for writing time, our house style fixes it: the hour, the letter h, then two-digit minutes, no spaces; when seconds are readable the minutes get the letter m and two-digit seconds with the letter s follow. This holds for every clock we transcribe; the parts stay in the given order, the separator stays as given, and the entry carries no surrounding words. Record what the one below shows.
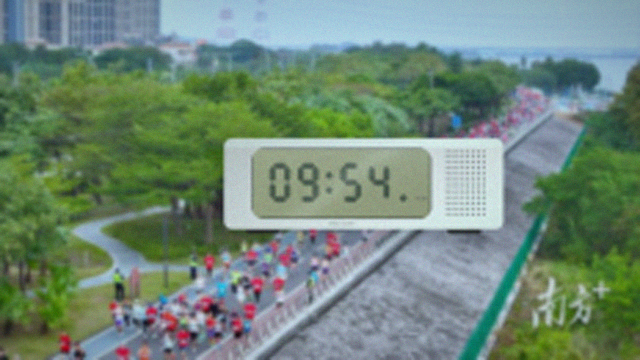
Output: 9h54
